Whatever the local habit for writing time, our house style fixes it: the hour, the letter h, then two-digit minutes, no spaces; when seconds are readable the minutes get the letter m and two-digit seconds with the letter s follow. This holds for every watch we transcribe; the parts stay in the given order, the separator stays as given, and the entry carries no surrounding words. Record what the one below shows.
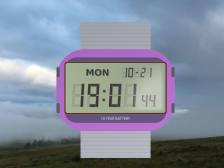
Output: 19h01m44s
